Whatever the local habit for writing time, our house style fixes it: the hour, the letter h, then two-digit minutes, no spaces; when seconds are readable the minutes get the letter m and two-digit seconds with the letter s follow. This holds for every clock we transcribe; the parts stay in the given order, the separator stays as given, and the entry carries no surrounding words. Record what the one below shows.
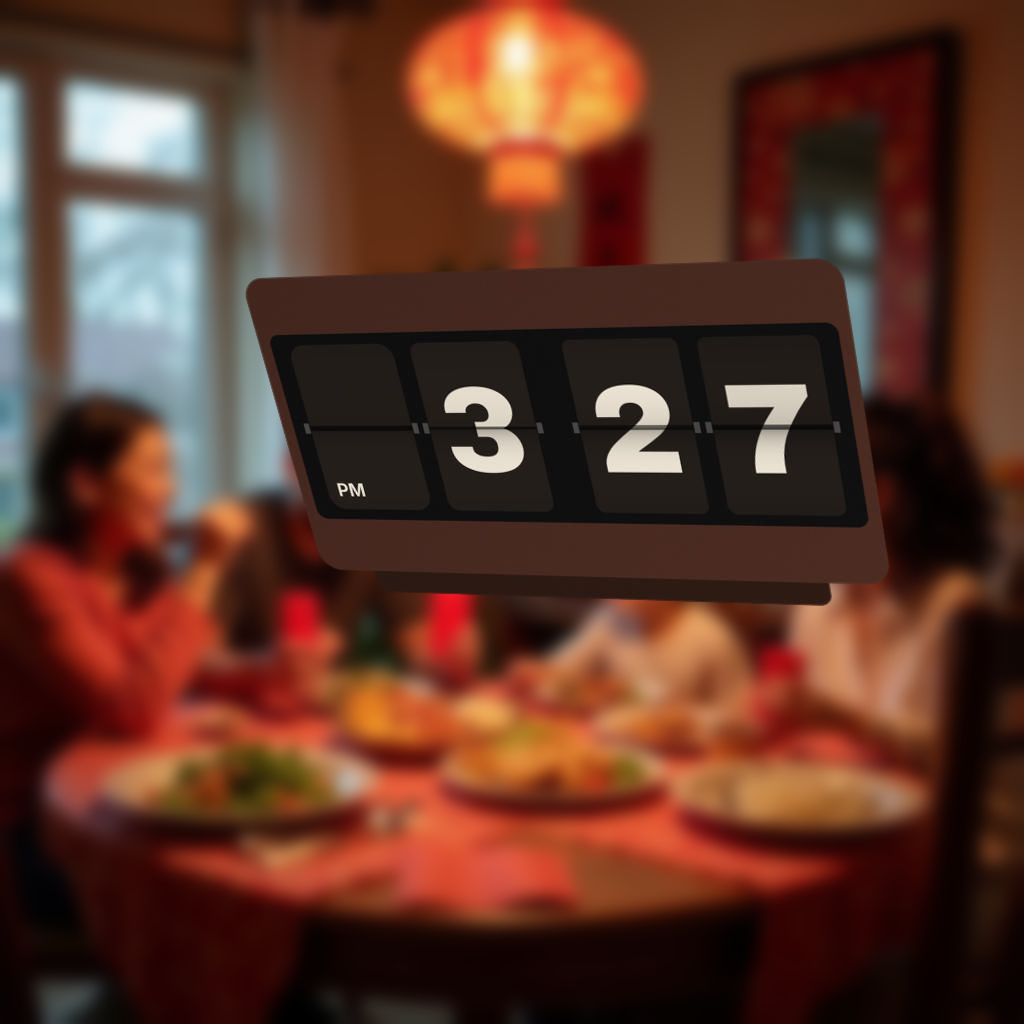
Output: 3h27
